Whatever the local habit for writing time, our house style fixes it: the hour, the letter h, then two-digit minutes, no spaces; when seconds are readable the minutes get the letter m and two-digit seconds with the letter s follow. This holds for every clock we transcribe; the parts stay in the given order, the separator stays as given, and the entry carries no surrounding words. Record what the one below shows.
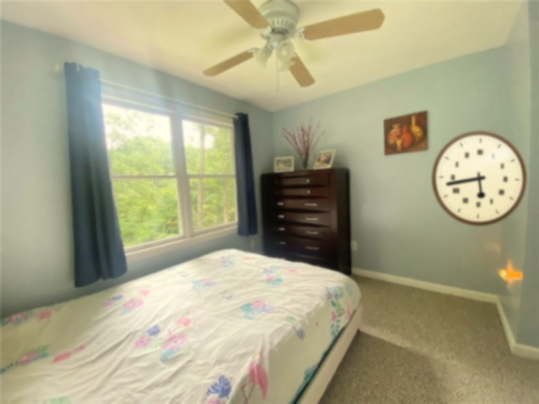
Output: 5h43
